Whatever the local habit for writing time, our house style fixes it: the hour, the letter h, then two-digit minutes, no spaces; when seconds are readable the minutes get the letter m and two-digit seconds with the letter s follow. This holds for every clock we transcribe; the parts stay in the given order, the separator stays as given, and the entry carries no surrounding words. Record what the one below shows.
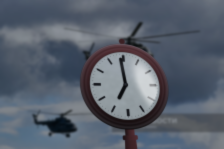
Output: 6h59
